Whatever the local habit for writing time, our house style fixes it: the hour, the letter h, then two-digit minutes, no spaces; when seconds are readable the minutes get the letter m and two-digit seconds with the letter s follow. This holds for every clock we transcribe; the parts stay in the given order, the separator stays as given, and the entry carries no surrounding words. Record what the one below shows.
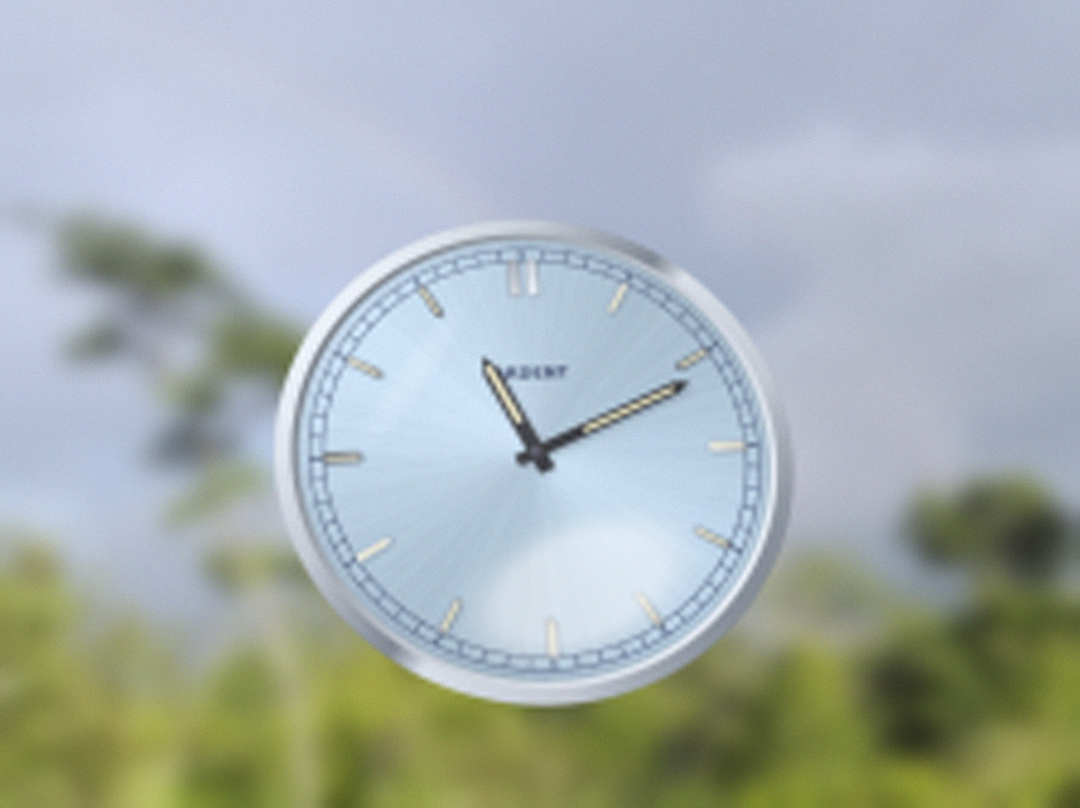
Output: 11h11
